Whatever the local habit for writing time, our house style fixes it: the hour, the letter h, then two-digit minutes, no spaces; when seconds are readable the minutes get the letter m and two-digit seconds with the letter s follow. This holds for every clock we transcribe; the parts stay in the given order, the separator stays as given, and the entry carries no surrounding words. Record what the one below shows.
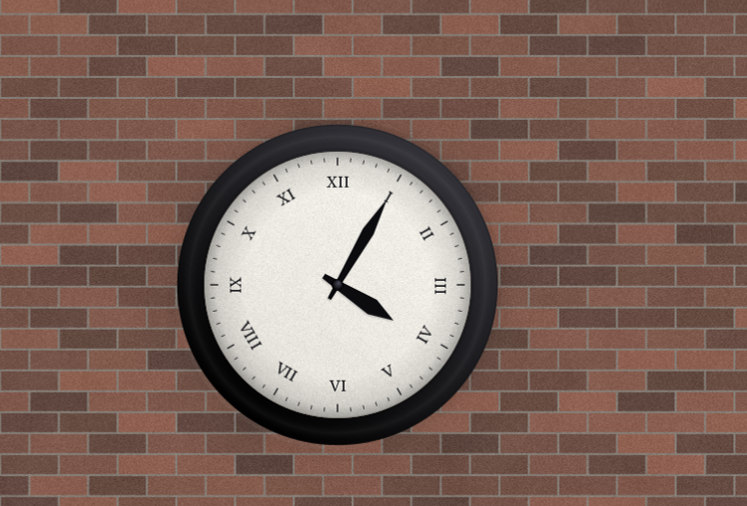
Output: 4h05
